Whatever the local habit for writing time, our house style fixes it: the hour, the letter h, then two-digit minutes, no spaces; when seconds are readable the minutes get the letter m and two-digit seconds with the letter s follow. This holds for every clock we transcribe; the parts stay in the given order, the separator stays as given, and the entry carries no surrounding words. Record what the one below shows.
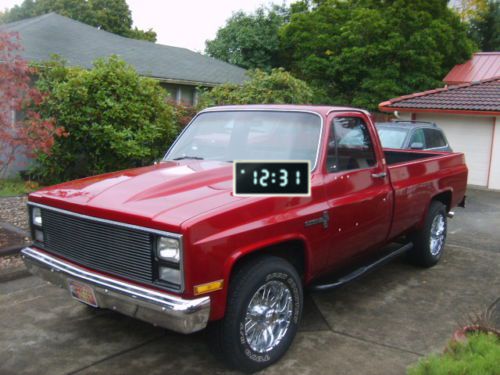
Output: 12h31
